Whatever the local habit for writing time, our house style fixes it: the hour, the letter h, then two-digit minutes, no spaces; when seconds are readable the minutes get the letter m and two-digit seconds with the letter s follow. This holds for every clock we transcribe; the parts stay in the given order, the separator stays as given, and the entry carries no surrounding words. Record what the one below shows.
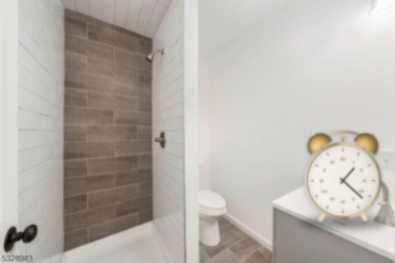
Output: 1h22
